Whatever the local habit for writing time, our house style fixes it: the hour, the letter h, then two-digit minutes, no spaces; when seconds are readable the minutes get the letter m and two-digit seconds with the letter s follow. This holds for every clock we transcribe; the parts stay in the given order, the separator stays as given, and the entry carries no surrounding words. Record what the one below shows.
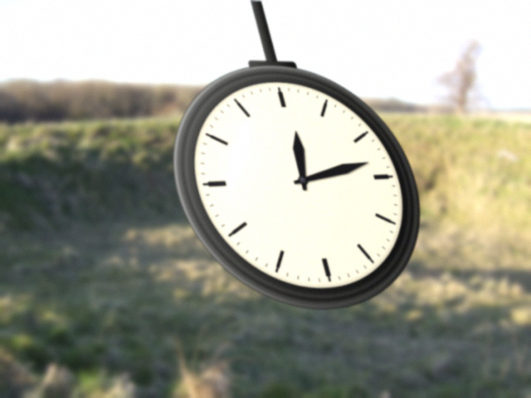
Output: 12h13
